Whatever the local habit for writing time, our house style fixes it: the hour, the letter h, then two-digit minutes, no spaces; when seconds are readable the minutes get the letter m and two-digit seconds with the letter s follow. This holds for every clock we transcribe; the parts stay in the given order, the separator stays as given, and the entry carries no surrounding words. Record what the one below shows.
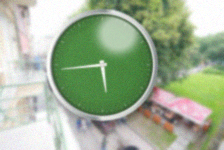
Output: 5h44
